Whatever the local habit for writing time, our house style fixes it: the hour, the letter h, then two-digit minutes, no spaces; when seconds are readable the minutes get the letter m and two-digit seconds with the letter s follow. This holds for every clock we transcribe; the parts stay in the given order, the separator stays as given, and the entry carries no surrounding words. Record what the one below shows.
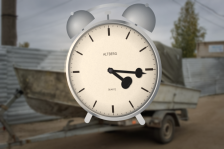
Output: 4h16
